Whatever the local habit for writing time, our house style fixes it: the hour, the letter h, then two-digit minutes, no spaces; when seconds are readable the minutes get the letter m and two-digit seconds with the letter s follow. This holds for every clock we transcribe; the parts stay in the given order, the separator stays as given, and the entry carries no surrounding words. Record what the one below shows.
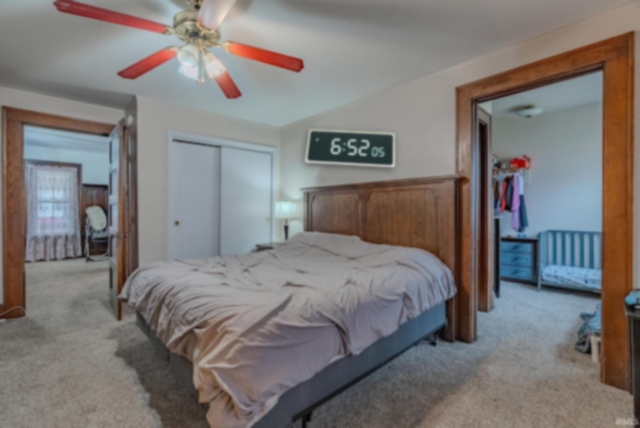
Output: 6h52
